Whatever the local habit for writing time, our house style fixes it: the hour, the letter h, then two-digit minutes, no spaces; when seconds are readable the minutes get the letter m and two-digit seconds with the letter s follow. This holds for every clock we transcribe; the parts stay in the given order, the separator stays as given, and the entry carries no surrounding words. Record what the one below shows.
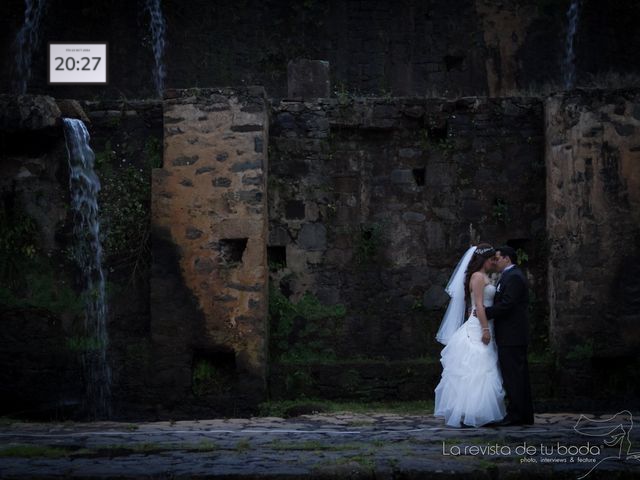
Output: 20h27
